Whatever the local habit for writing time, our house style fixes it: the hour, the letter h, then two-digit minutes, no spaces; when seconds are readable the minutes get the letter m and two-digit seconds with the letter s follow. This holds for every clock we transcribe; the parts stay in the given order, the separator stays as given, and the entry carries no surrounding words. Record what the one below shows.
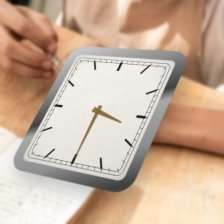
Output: 3h30
